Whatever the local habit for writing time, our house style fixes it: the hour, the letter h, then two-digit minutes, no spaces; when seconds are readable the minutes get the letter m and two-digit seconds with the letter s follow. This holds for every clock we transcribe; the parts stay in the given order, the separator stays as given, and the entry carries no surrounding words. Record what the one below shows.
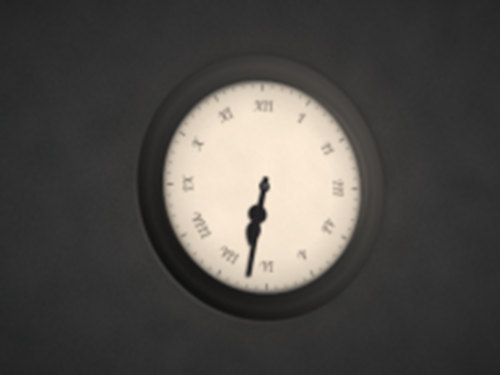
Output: 6h32
